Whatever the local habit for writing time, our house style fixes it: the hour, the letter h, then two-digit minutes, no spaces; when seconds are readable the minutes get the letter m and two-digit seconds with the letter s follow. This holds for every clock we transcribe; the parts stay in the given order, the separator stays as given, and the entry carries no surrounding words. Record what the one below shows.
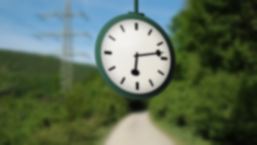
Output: 6h13
